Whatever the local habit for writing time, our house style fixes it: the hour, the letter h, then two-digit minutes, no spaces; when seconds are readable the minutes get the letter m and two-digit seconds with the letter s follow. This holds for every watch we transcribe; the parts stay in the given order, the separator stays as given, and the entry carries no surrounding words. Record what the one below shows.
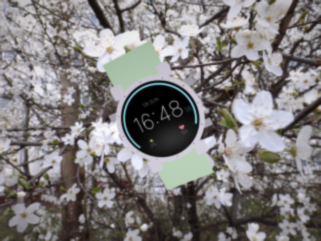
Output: 16h48
